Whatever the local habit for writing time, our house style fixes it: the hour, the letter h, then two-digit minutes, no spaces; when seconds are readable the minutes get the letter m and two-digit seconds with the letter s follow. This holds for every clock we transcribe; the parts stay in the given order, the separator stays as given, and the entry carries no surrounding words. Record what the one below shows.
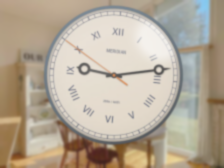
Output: 9h12m50s
